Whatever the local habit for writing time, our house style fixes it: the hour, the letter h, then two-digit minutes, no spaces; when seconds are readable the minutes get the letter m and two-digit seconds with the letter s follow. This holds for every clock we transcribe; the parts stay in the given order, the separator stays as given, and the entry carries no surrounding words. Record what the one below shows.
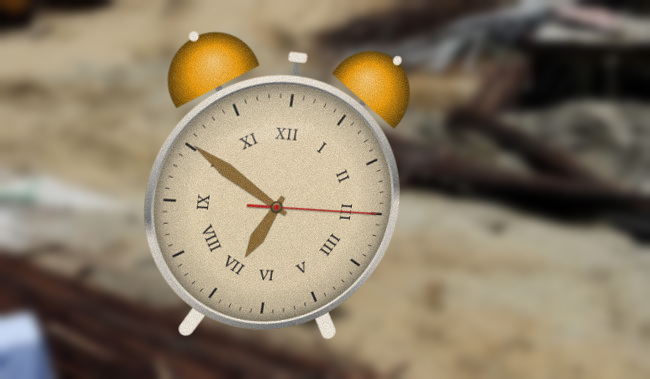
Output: 6h50m15s
